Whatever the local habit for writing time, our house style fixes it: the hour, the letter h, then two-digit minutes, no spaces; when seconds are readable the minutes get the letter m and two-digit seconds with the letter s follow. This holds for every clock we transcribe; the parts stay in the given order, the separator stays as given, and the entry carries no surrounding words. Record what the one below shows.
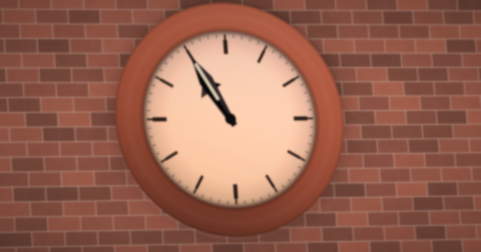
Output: 10h55
